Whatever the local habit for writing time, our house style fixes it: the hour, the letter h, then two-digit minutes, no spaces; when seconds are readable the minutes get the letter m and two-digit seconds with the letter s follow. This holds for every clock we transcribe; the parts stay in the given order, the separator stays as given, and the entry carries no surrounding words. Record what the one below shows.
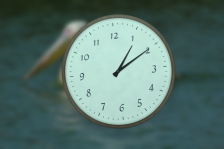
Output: 1h10
